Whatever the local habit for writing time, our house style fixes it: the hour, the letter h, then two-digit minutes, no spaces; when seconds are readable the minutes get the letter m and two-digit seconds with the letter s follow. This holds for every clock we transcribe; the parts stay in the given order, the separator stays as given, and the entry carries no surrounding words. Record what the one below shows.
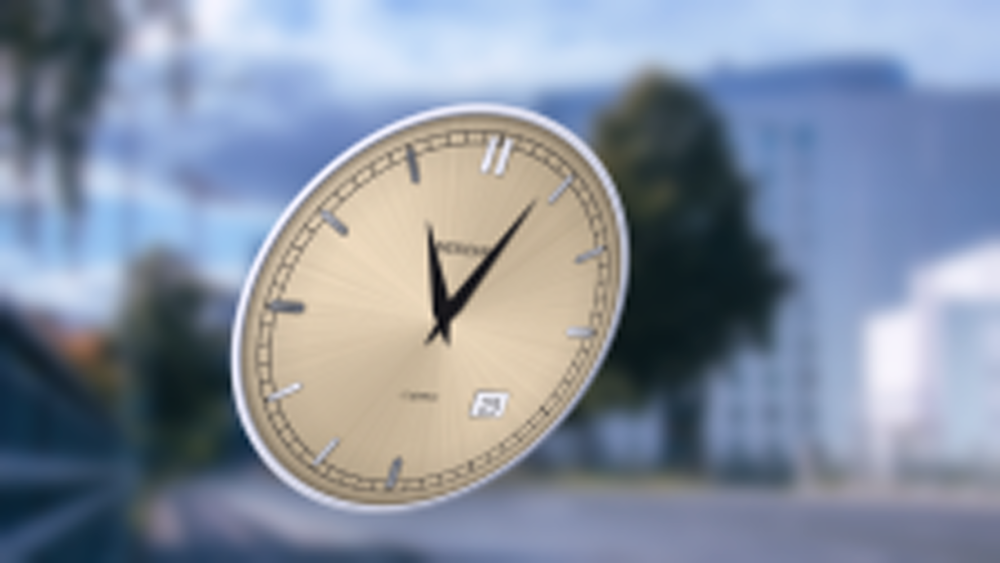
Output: 11h04
